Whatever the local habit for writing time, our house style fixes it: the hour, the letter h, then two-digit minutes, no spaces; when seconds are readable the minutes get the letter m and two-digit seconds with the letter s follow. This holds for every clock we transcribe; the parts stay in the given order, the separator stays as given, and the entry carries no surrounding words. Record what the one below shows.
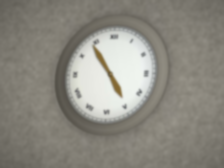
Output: 4h54
